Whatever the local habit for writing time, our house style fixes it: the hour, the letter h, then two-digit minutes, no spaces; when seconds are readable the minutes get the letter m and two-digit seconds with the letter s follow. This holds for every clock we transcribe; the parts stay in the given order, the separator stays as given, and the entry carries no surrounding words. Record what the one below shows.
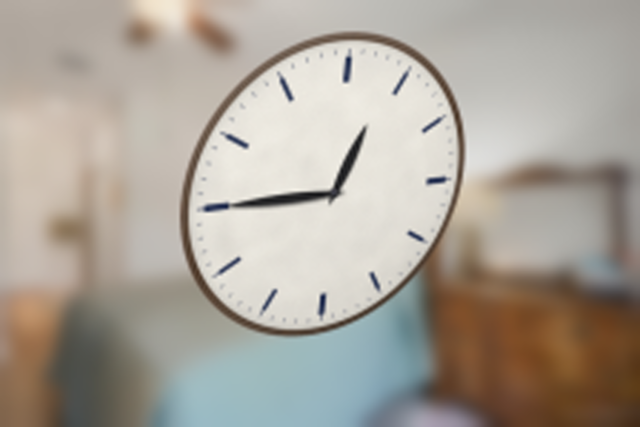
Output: 12h45
